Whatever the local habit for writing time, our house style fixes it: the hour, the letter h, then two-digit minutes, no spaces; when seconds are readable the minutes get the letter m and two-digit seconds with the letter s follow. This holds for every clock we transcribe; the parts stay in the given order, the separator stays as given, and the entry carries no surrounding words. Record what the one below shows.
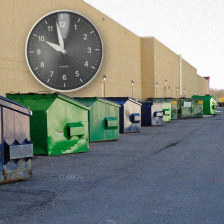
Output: 9h58
